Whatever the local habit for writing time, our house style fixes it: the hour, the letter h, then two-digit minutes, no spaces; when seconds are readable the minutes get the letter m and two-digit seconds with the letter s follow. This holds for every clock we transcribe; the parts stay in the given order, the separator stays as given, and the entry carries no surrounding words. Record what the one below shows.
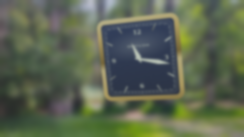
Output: 11h17
